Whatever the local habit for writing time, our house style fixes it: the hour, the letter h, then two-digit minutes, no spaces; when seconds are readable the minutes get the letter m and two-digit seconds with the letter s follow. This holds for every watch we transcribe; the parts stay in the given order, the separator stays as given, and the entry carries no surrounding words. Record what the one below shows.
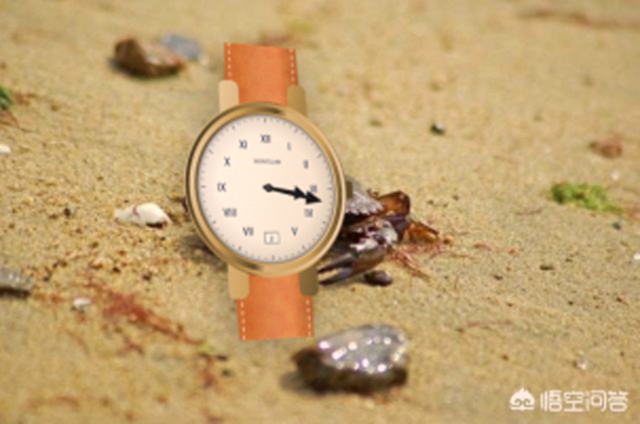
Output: 3h17
